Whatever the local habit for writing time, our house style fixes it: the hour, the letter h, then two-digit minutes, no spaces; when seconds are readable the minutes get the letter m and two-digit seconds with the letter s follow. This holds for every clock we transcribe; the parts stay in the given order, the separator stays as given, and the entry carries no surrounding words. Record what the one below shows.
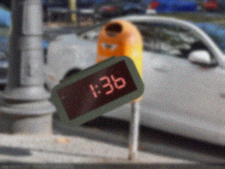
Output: 1h36
